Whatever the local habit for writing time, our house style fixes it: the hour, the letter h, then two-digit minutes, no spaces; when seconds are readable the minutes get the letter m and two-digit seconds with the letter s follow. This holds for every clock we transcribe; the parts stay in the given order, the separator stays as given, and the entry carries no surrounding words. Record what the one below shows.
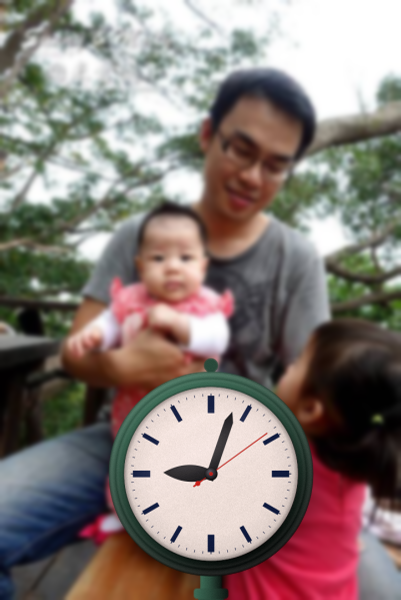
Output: 9h03m09s
